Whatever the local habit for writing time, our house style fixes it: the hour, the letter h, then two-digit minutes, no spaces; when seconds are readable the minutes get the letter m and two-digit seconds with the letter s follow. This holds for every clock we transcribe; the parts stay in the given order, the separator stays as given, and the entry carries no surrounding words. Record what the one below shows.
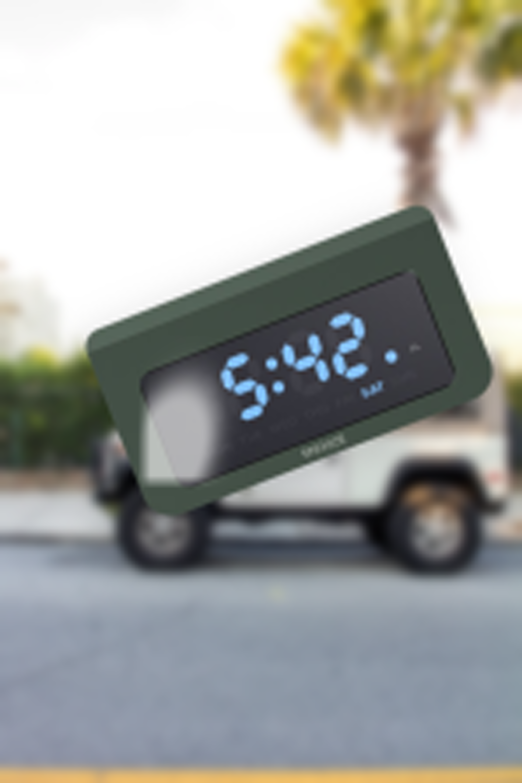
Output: 5h42
